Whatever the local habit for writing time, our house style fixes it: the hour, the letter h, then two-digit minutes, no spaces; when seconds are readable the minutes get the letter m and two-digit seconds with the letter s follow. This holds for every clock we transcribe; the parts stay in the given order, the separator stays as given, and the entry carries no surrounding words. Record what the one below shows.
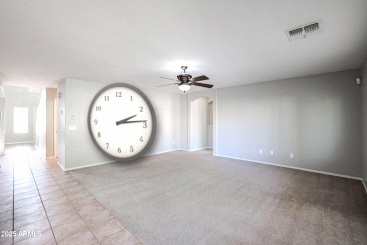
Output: 2h14
